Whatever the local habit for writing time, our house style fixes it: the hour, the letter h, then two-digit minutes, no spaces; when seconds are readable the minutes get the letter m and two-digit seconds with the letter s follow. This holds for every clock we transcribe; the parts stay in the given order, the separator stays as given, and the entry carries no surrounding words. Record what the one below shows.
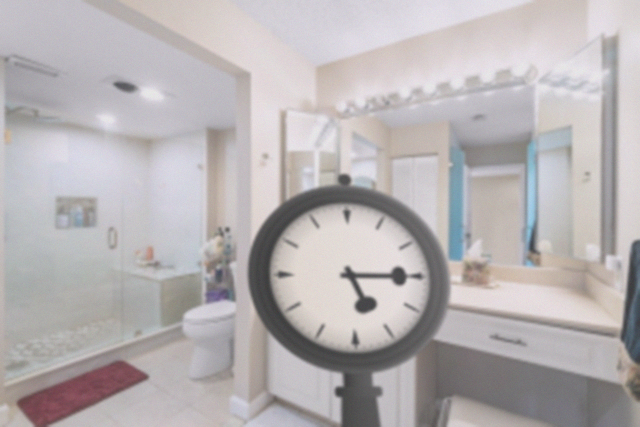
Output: 5h15
